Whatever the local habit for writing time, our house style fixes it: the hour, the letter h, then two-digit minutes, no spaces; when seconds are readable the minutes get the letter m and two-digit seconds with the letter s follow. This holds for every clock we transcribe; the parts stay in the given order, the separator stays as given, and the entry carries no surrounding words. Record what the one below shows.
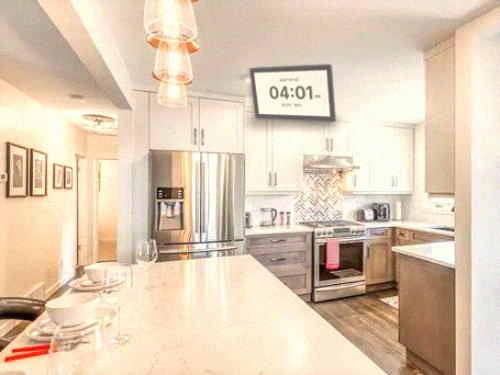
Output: 4h01
